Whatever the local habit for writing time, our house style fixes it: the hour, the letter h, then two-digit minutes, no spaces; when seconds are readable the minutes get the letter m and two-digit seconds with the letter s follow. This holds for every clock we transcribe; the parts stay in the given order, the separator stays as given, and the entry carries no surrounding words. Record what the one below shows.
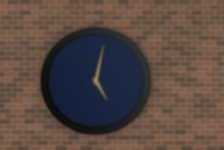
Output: 5h02
